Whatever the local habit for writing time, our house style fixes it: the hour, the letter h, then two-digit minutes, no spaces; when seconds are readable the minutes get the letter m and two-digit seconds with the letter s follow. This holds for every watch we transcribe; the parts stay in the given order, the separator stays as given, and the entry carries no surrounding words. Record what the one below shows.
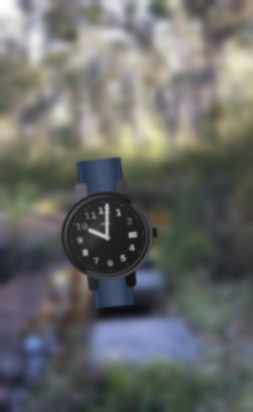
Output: 10h01
